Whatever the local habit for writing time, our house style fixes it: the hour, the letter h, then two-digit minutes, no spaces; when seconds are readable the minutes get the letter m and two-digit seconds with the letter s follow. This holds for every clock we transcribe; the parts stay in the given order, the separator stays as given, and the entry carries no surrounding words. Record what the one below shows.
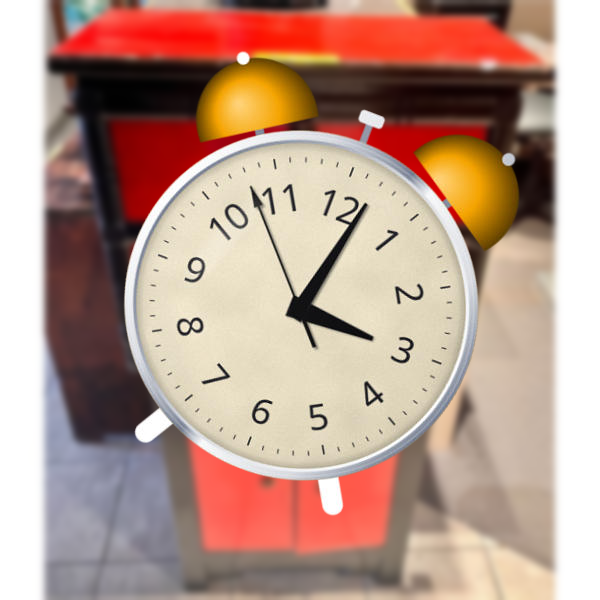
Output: 3h01m53s
